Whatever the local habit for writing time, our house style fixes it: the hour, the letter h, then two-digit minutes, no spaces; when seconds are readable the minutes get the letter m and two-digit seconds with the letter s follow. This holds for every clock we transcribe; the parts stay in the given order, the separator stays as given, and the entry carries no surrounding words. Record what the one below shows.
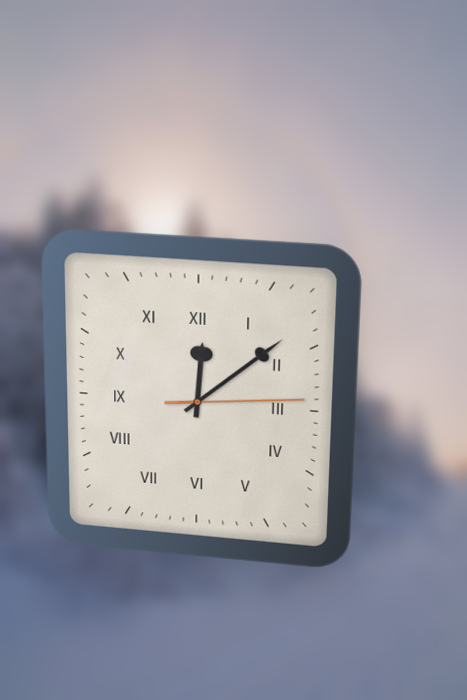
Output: 12h08m14s
